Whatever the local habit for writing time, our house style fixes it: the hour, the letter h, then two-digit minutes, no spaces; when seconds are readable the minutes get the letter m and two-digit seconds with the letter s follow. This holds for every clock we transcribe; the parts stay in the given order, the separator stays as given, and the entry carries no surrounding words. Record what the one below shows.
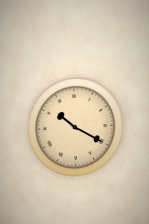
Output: 10h20
